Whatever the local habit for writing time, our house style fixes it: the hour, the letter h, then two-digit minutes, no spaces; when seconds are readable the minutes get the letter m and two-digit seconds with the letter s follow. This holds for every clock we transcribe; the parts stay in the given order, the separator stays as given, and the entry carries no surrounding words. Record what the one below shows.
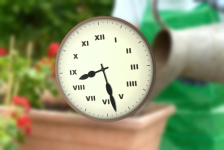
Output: 8h28
